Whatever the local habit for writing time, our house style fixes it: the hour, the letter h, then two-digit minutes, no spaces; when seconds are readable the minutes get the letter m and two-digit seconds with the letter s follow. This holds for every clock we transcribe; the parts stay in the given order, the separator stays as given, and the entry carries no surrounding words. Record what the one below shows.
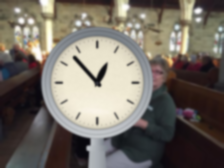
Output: 12h53
